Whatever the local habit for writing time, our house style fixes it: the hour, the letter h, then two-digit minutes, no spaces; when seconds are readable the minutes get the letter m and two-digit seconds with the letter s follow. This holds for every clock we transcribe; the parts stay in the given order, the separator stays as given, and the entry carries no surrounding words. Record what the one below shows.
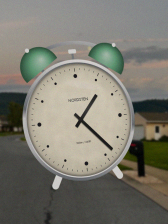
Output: 1h23
